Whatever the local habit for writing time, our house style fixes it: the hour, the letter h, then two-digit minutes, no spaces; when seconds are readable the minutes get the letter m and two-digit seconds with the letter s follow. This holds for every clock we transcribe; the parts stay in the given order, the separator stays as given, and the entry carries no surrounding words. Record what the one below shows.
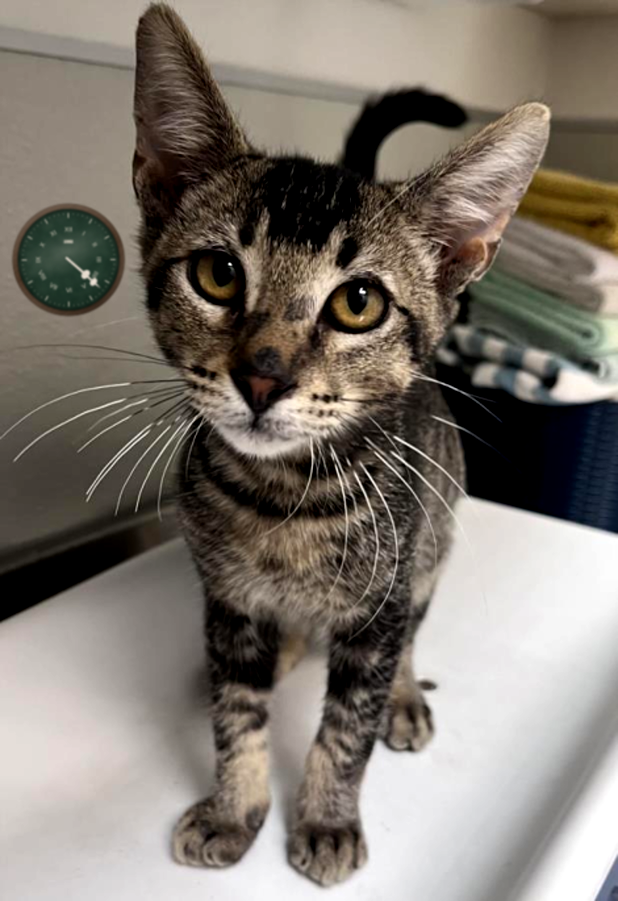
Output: 4h22
